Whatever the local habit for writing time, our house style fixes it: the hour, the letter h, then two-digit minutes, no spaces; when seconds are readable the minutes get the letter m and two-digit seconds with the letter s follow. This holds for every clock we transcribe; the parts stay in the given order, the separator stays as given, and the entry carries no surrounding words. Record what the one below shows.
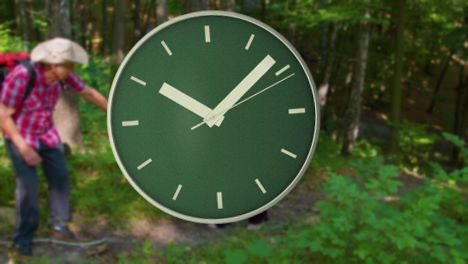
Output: 10h08m11s
